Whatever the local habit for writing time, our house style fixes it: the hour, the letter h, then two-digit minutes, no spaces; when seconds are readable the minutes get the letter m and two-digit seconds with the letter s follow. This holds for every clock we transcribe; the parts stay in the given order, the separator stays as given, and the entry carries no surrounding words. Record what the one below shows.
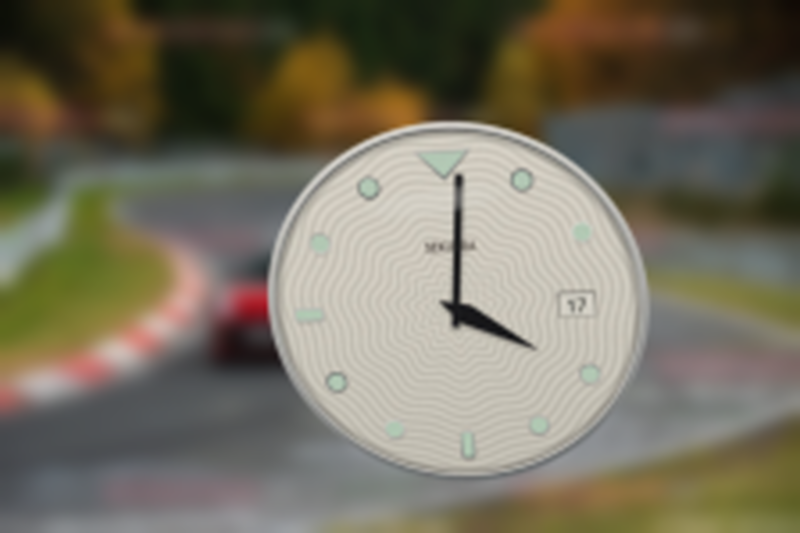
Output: 4h01
